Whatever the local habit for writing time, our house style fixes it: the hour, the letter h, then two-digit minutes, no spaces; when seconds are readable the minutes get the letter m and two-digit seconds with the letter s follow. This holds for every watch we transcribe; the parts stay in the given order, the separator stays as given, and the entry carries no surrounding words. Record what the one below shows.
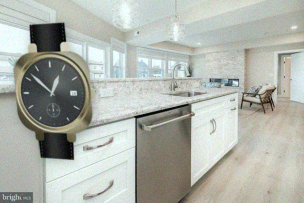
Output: 12h52
